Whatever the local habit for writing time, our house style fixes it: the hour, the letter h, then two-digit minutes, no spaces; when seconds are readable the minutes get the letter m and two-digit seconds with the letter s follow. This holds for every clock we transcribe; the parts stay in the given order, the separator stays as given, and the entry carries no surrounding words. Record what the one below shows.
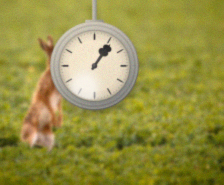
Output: 1h06
